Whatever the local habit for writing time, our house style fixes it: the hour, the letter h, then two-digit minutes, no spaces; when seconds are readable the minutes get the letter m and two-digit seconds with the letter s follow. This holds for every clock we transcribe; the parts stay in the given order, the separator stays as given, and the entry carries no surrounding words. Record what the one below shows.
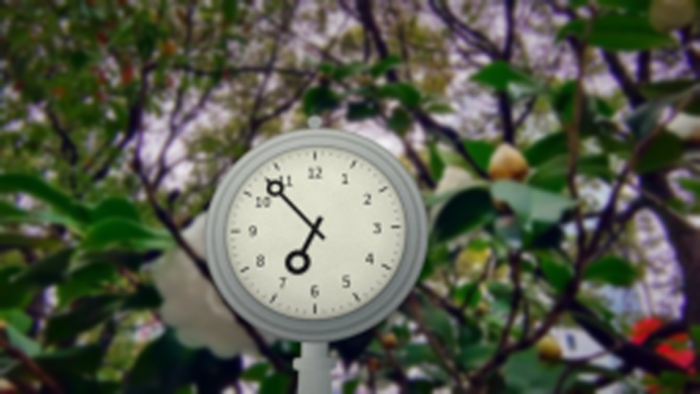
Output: 6h53
